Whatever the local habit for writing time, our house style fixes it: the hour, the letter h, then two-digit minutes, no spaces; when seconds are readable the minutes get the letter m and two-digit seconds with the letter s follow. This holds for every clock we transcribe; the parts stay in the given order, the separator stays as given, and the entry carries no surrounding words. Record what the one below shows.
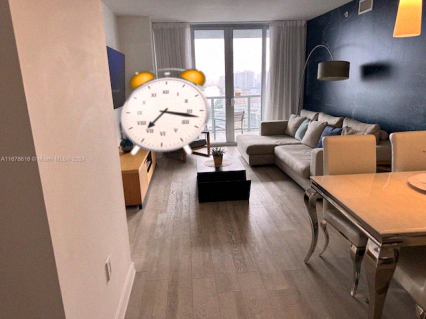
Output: 7h17
